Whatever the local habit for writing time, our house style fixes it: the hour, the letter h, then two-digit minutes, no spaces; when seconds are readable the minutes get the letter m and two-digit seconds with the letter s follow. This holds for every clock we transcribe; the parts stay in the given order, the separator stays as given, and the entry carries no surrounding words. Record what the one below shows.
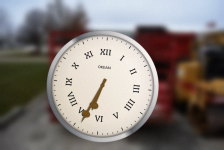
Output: 6h34
